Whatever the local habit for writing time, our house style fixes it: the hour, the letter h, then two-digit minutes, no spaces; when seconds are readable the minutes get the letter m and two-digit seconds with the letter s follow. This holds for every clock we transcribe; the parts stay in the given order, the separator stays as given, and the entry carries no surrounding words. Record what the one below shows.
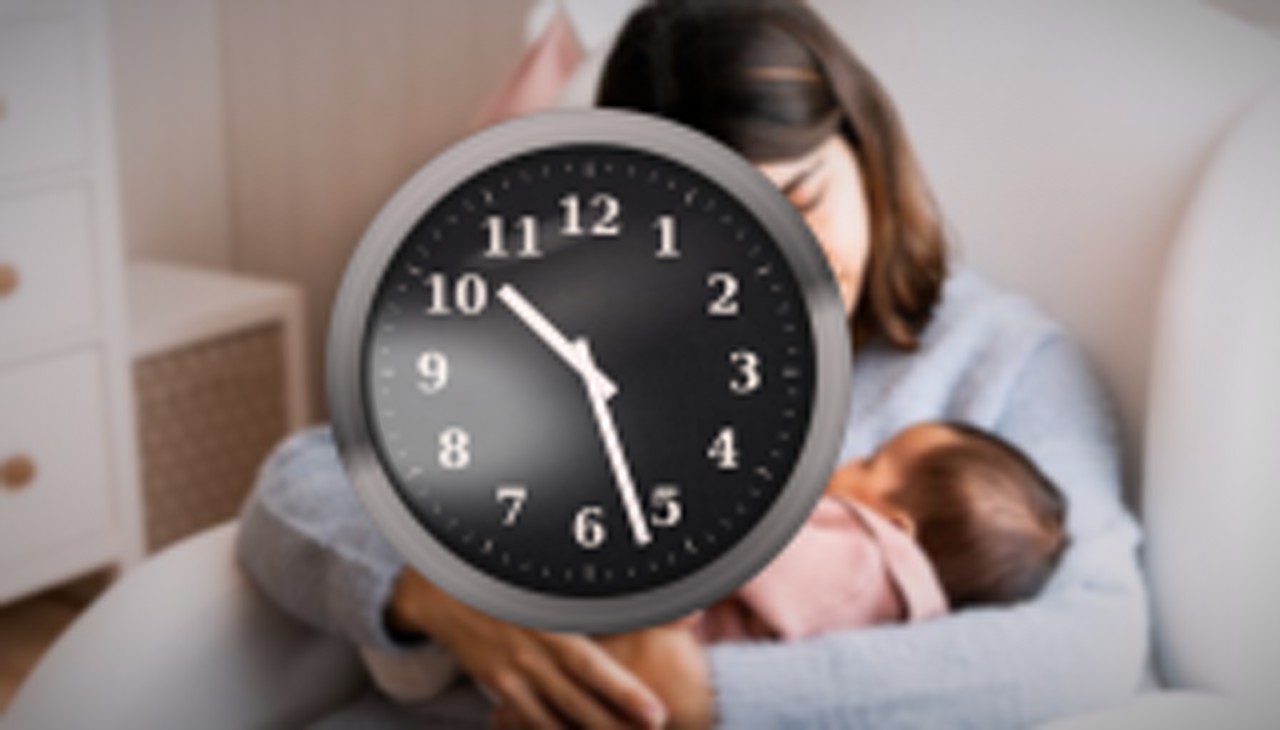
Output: 10h27
